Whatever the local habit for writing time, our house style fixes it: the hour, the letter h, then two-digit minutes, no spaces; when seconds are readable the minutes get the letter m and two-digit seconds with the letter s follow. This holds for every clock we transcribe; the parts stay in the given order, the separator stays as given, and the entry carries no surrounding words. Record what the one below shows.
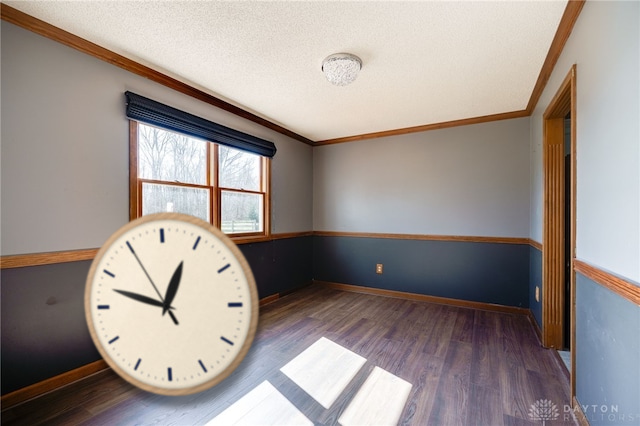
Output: 12h47m55s
